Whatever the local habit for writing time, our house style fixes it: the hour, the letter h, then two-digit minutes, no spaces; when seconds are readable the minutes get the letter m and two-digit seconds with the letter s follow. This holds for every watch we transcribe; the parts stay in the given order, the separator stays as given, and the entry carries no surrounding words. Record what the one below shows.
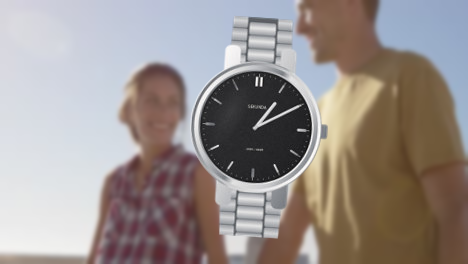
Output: 1h10
